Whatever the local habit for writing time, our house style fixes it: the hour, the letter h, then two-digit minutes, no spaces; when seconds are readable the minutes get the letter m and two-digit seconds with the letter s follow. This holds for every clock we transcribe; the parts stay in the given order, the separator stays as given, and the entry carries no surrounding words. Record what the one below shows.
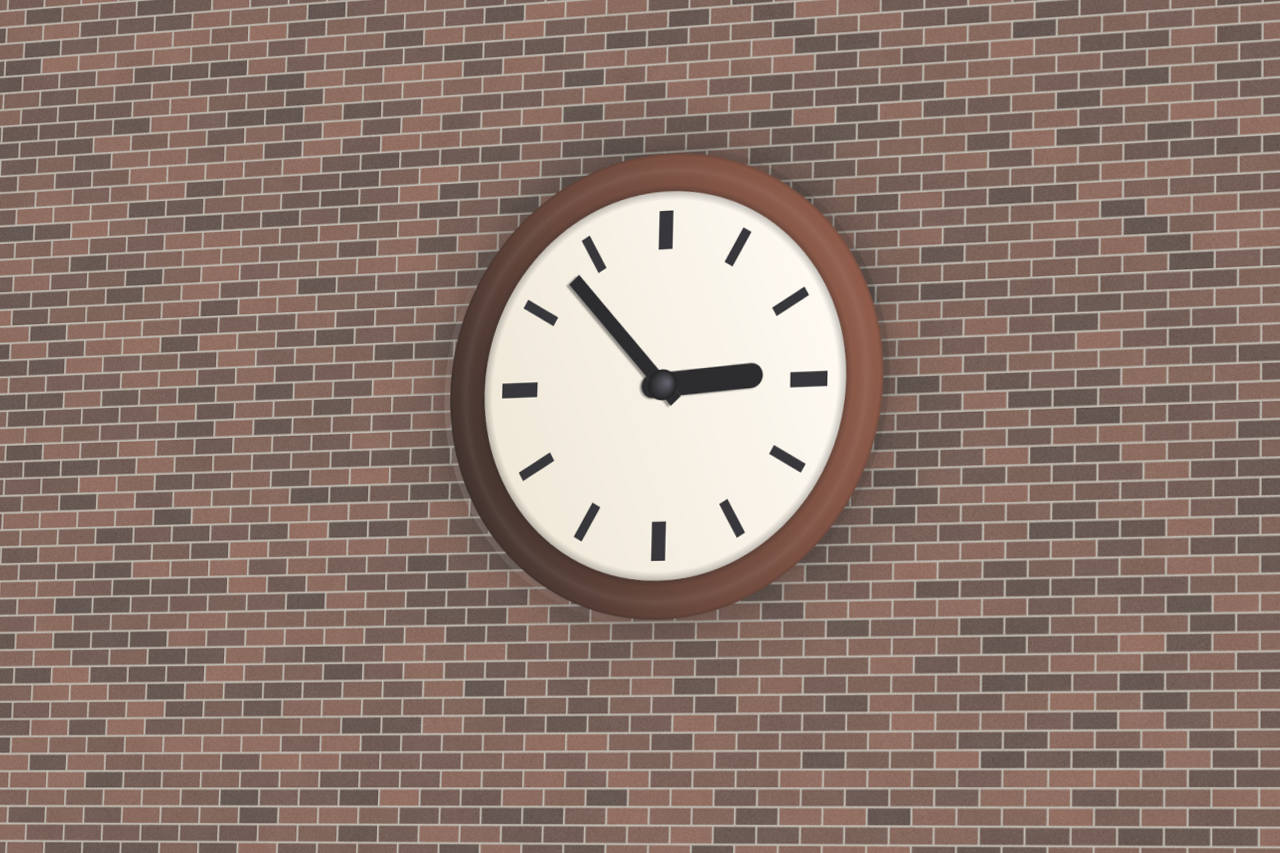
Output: 2h53
